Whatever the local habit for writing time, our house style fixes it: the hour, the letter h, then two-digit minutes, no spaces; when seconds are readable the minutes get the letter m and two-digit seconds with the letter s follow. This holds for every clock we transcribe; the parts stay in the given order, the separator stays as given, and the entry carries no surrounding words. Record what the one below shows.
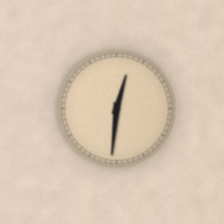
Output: 12h31
